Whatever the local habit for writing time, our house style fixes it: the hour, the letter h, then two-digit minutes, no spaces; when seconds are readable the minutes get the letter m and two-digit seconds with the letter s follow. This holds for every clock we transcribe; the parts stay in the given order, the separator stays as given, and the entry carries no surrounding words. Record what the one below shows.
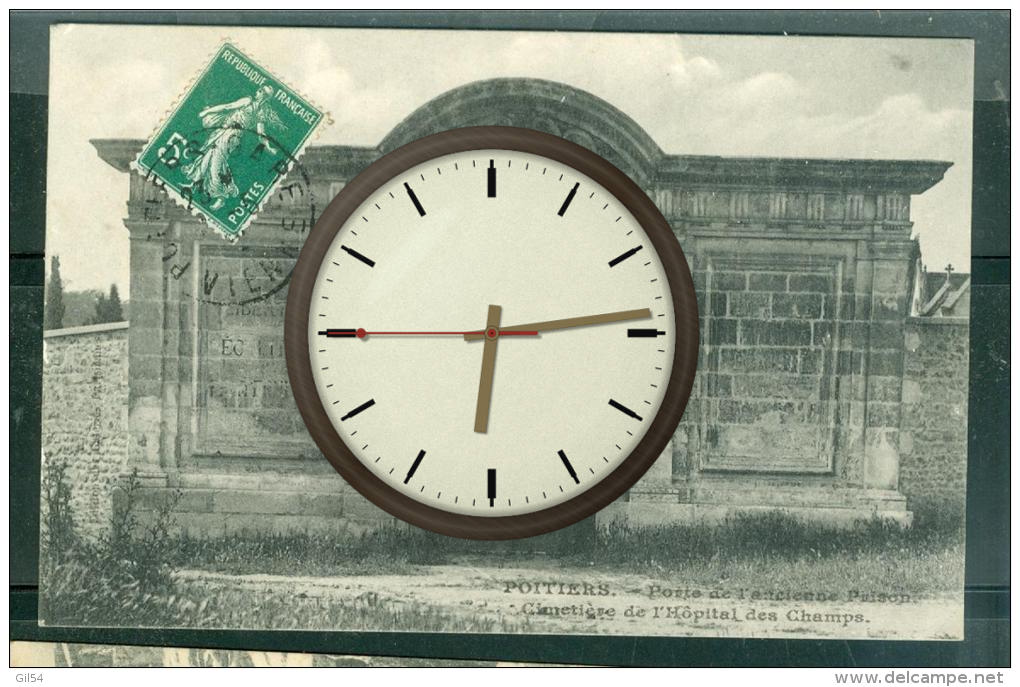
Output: 6h13m45s
